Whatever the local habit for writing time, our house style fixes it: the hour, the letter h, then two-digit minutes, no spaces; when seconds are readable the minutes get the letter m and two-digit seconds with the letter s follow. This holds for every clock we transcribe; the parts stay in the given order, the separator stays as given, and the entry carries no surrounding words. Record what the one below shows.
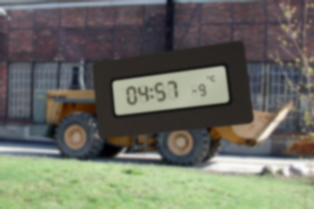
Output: 4h57
